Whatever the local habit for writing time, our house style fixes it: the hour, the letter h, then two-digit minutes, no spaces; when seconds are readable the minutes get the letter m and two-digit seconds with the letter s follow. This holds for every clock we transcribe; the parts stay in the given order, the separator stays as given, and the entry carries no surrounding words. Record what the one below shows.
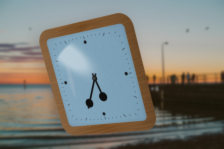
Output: 5h35
